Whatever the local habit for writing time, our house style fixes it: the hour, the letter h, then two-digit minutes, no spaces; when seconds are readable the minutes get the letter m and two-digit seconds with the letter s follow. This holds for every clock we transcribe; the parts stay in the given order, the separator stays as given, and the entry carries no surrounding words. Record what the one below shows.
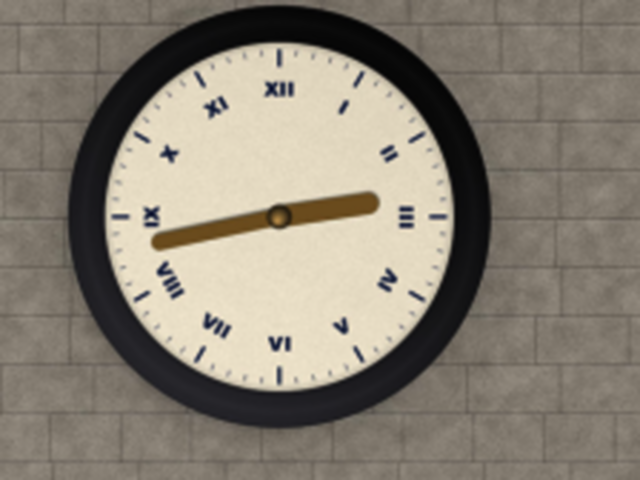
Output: 2h43
